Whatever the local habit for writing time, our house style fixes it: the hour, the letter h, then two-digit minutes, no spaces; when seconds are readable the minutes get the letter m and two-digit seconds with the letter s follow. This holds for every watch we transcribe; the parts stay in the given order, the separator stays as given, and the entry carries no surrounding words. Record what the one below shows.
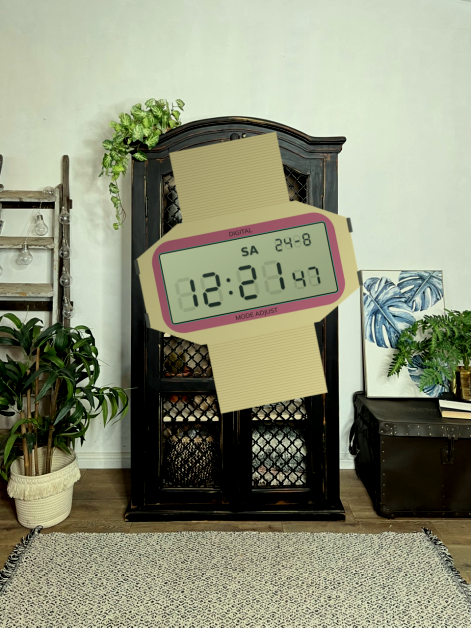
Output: 12h21m47s
